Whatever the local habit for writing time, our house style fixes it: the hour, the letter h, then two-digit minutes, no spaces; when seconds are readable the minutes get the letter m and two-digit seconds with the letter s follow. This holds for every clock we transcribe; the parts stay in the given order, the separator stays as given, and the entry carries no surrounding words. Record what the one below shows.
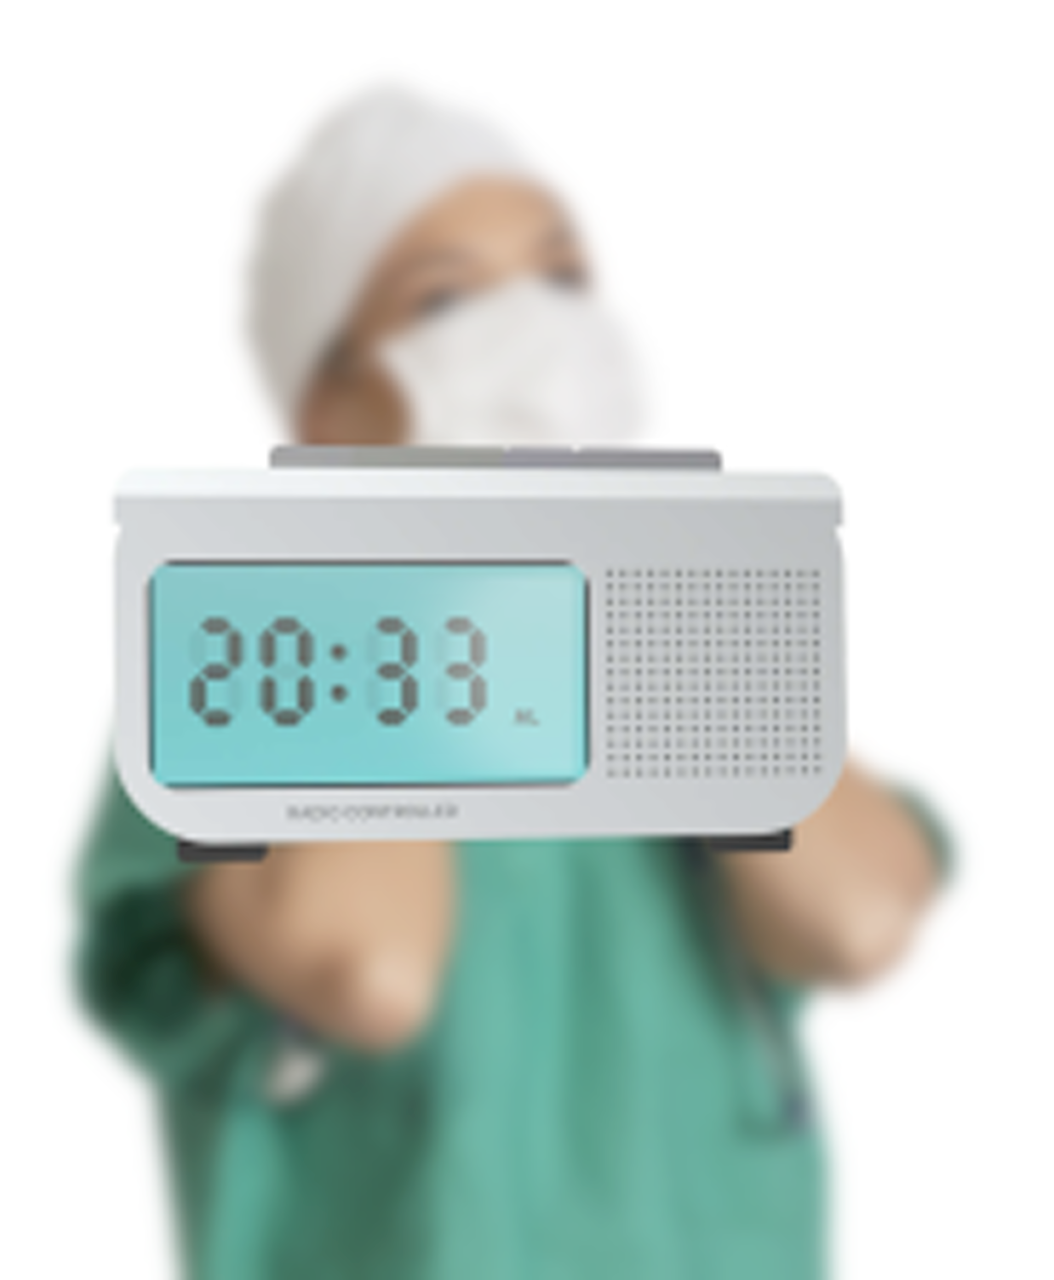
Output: 20h33
